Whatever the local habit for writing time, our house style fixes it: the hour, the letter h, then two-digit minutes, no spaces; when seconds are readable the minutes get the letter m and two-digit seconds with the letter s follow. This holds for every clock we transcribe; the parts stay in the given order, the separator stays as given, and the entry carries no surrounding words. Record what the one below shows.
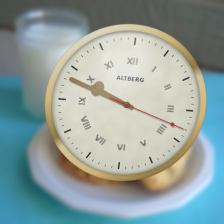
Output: 9h48m18s
